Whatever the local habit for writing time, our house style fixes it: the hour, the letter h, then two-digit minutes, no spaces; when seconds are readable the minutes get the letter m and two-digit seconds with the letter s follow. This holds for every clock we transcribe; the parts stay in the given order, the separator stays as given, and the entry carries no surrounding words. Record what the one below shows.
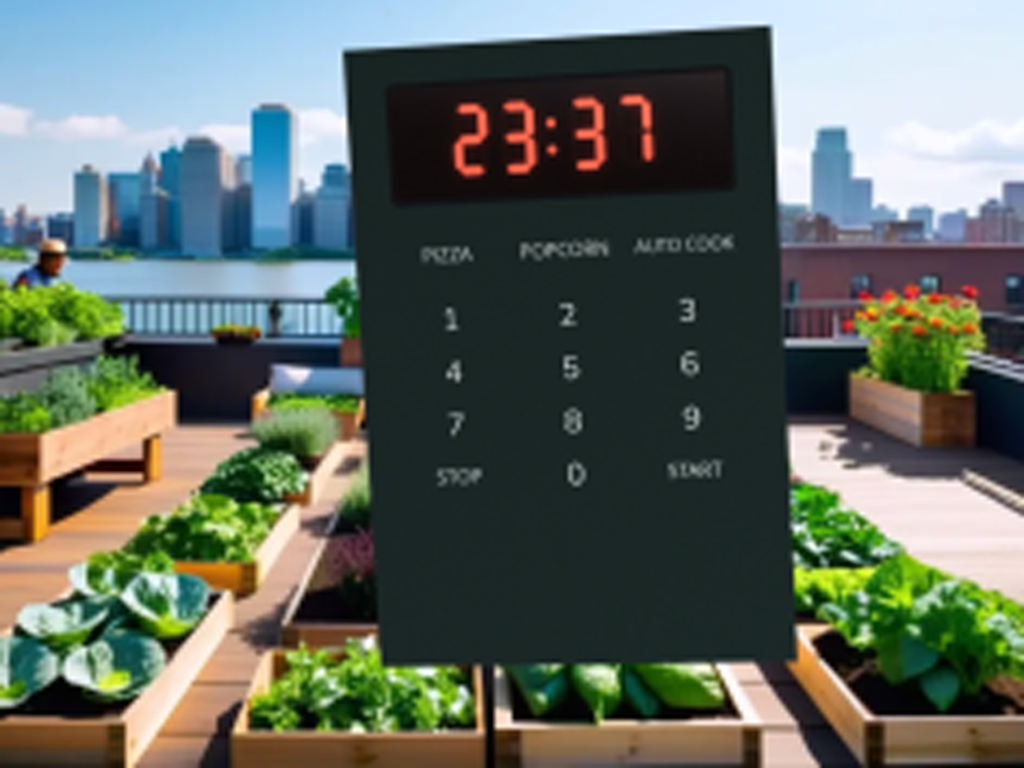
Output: 23h37
